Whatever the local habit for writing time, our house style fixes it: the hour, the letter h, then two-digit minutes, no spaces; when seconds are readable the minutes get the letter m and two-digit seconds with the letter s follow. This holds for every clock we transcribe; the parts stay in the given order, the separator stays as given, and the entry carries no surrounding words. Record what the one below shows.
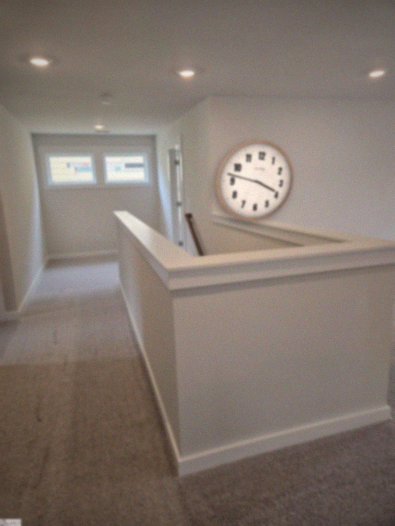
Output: 3h47
